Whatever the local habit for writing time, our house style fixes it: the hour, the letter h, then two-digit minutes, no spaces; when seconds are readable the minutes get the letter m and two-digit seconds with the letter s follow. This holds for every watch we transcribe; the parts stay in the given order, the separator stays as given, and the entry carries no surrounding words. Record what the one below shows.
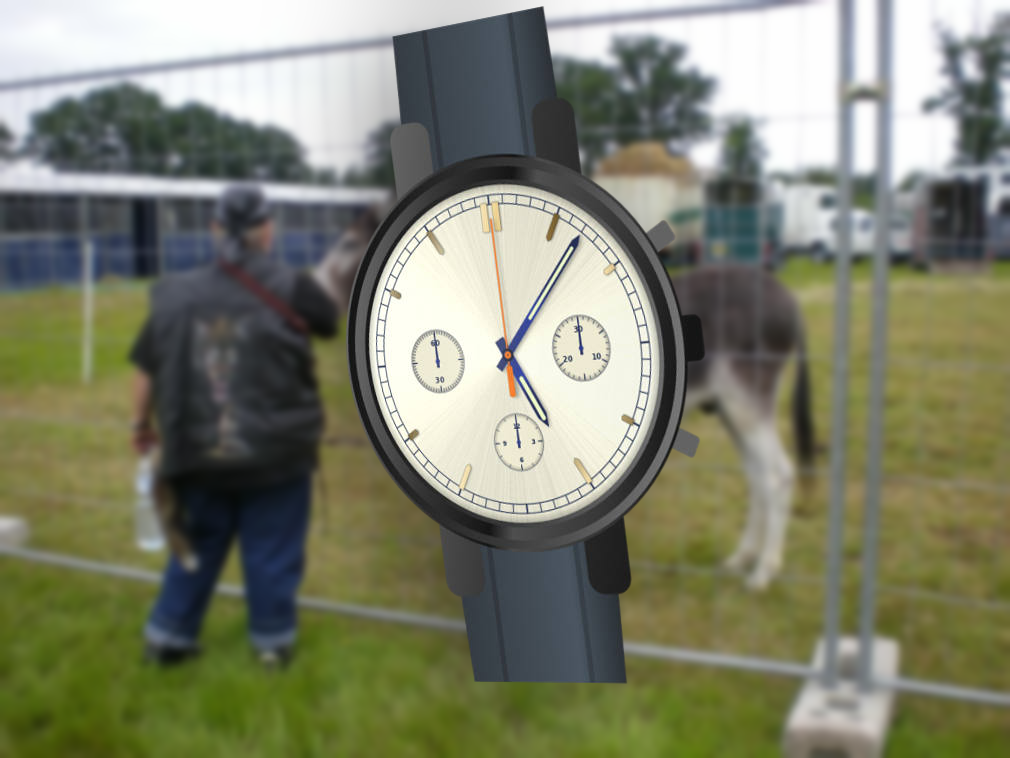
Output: 5h07
